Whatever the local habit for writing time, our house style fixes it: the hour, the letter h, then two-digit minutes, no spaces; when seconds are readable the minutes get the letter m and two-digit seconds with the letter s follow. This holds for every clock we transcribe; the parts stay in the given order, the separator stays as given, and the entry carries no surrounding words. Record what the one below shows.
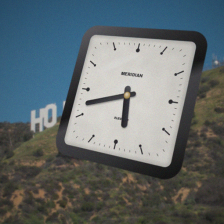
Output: 5h42
